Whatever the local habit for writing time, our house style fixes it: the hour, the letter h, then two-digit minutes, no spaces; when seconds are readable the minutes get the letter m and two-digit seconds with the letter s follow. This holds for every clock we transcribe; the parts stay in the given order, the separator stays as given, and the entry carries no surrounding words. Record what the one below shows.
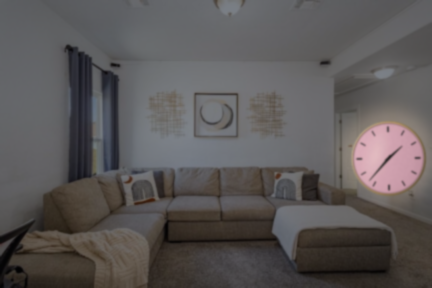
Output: 1h37
